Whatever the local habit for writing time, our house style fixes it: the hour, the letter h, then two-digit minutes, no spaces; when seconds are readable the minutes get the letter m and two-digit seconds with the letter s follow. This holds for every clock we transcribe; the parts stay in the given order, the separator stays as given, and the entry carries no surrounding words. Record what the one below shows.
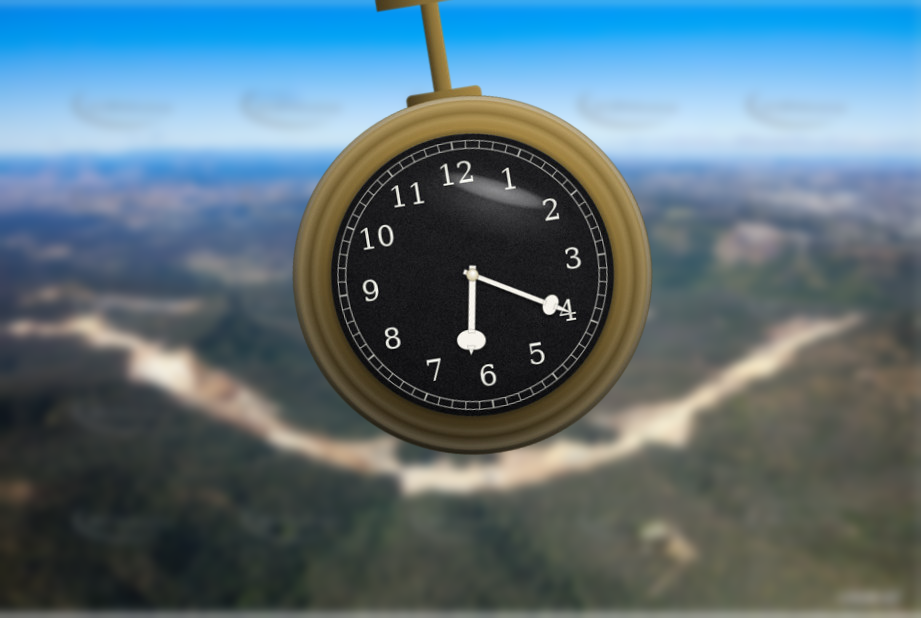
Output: 6h20
